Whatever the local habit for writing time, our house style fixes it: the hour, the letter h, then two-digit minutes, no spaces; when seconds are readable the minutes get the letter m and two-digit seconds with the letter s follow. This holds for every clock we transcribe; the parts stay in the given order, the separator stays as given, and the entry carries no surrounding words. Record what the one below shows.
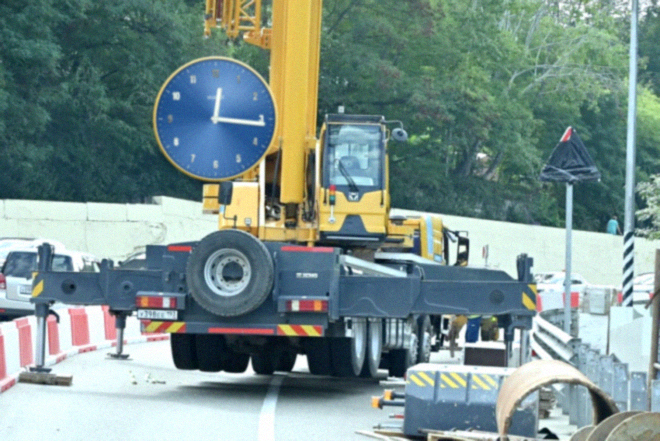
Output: 12h16
